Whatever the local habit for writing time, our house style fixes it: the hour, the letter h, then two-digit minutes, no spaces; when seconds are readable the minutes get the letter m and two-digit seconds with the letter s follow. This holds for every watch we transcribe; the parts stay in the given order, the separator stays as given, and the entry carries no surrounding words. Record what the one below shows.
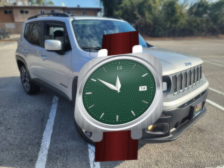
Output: 11h51
